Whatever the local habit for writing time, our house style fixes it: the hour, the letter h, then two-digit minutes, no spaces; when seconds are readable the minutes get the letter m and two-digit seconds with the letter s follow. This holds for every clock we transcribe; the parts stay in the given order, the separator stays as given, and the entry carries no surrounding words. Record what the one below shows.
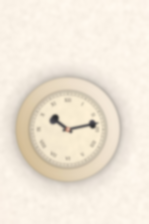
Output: 10h13
